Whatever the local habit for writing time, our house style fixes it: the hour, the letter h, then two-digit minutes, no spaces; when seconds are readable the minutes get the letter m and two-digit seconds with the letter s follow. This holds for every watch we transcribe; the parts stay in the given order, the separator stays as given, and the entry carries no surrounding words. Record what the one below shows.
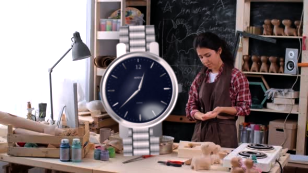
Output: 12h38
